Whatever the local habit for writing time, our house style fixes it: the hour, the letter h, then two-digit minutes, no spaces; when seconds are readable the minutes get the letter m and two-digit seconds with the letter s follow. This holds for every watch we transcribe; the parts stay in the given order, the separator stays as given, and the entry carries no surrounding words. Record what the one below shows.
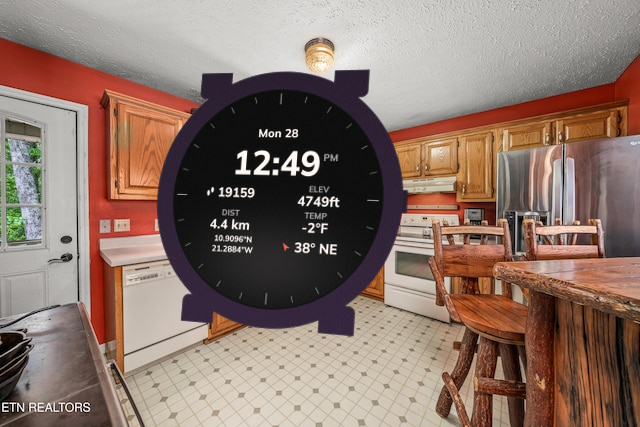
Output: 12h49
